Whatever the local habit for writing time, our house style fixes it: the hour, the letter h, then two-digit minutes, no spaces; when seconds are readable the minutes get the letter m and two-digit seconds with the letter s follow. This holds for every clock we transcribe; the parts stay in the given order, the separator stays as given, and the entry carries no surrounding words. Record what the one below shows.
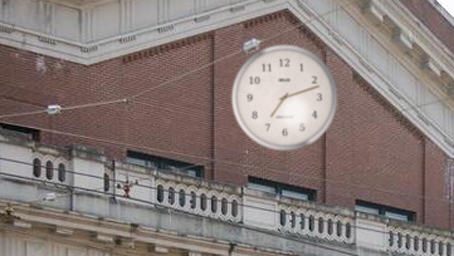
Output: 7h12
